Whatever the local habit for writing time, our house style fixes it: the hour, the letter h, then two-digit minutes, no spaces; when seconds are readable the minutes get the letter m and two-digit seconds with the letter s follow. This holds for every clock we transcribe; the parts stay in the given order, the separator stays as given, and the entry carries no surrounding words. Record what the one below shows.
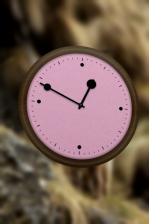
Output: 12h49
